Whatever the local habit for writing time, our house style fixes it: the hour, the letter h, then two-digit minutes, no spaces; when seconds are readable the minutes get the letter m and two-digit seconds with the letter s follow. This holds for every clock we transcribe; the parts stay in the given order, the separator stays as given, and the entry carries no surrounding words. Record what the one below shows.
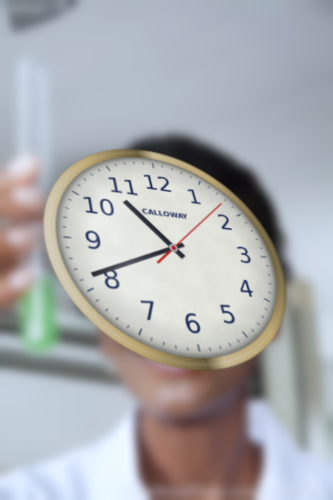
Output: 10h41m08s
